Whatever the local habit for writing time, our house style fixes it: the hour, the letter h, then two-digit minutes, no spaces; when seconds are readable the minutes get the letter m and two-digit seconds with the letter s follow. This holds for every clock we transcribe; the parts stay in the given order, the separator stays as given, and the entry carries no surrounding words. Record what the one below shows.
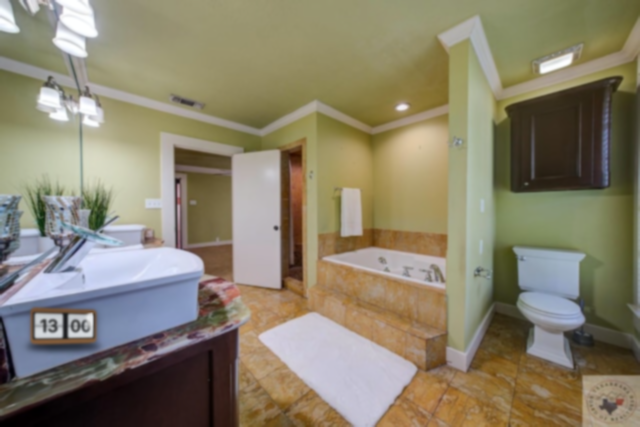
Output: 13h00
